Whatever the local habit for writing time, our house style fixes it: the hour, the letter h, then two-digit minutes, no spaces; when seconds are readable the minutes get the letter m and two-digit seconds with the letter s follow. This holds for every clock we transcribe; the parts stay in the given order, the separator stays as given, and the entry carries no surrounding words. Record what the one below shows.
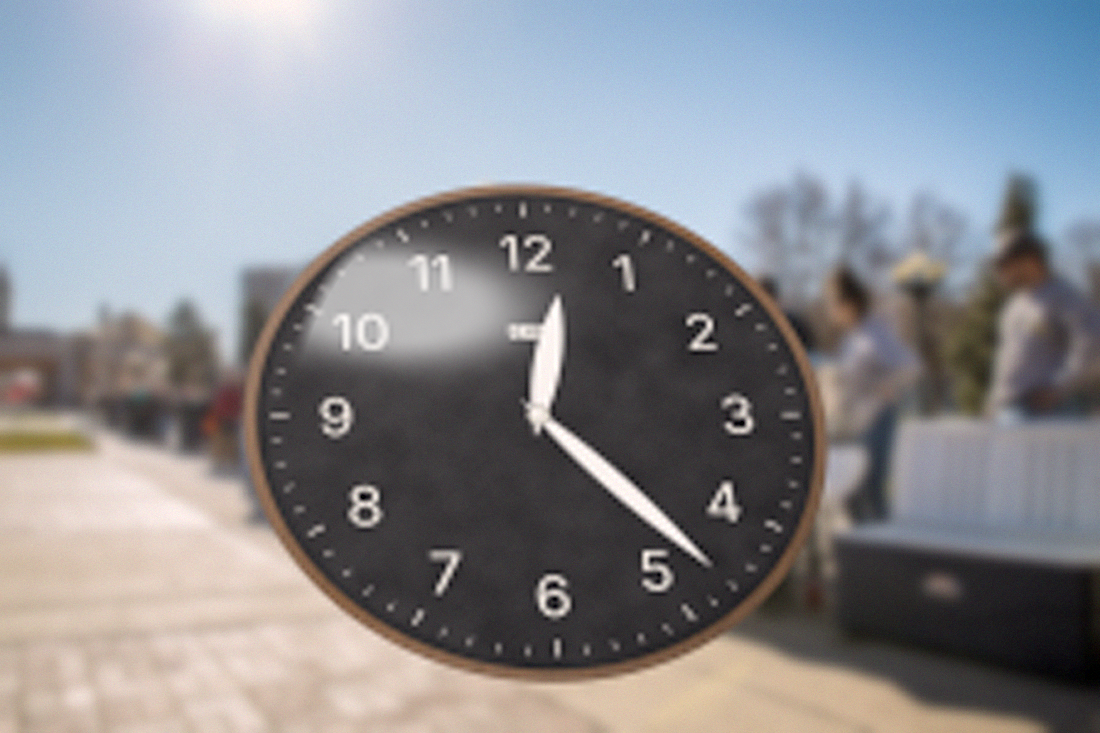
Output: 12h23
